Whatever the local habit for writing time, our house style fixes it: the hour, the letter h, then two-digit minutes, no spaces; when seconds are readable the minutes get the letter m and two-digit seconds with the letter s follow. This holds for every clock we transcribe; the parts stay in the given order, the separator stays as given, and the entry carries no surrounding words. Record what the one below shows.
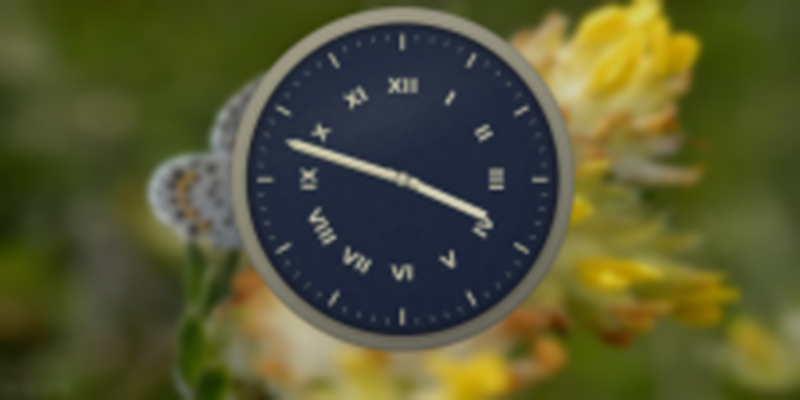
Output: 3h48
